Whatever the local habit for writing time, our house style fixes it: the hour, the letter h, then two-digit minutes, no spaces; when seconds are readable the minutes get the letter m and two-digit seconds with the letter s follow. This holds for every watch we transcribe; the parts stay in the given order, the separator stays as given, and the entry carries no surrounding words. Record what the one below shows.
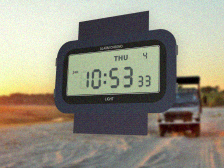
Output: 10h53m33s
